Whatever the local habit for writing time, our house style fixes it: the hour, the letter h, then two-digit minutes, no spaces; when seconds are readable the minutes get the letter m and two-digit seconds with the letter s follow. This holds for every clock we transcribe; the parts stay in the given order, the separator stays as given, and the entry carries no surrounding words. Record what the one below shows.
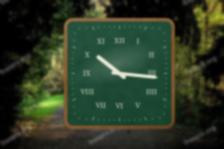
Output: 10h16
